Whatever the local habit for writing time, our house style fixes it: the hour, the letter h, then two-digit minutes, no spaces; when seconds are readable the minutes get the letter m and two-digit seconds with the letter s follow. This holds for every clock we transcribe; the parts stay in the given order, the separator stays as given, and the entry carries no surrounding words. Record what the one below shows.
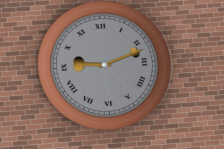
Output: 9h12
